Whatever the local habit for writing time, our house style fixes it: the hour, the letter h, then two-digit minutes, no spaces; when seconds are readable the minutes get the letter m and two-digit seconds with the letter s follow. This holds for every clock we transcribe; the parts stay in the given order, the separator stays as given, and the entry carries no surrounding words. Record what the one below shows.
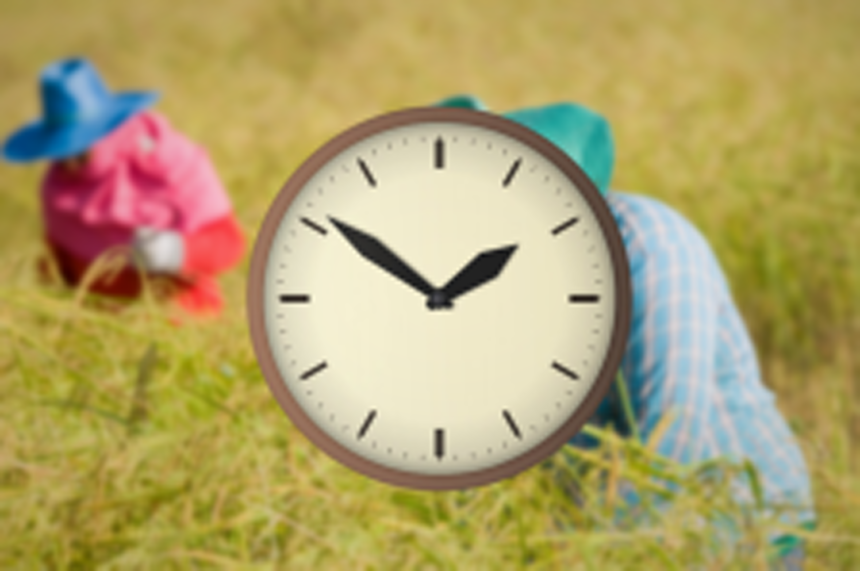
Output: 1h51
